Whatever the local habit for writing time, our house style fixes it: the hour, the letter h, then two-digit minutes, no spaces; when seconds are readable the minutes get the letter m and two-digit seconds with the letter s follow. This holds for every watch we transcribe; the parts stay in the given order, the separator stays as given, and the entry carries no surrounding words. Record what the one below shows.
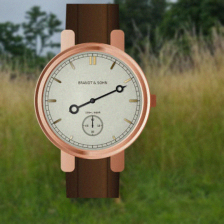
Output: 8h11
